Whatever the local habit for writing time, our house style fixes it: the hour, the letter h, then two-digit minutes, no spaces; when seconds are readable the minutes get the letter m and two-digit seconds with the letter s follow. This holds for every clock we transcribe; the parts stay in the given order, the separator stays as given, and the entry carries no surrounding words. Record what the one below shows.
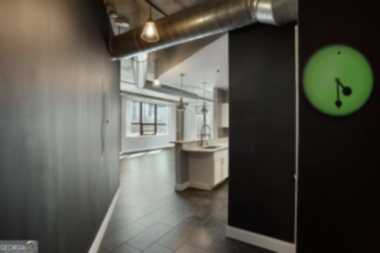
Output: 4h29
